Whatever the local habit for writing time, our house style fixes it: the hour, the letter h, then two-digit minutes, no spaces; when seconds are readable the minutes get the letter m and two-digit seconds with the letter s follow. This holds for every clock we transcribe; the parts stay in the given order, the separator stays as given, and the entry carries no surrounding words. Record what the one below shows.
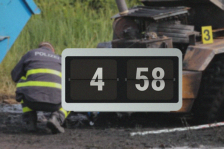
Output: 4h58
